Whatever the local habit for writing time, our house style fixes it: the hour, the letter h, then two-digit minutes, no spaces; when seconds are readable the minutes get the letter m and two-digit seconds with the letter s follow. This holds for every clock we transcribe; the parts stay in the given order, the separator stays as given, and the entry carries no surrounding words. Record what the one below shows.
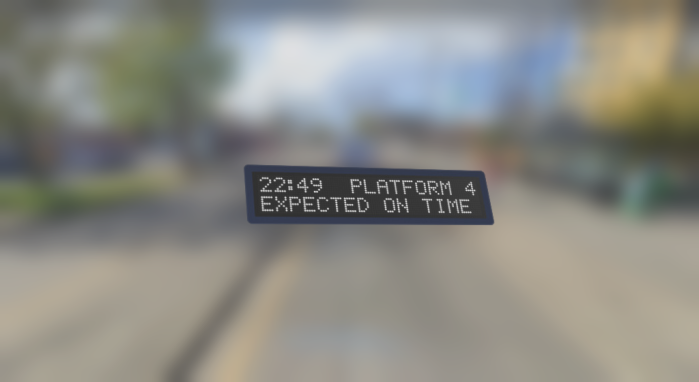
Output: 22h49
